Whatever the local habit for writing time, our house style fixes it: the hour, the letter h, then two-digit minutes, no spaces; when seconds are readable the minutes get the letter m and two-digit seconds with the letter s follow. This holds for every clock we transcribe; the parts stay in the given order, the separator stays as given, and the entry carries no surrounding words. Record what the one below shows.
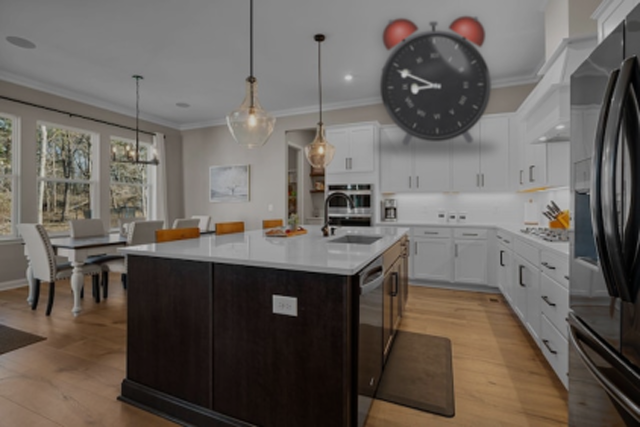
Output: 8h49
